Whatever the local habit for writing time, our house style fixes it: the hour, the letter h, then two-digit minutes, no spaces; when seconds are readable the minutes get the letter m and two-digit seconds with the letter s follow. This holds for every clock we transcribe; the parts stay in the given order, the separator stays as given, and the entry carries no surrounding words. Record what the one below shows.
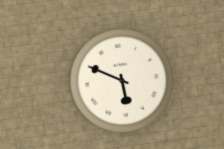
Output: 5h50
